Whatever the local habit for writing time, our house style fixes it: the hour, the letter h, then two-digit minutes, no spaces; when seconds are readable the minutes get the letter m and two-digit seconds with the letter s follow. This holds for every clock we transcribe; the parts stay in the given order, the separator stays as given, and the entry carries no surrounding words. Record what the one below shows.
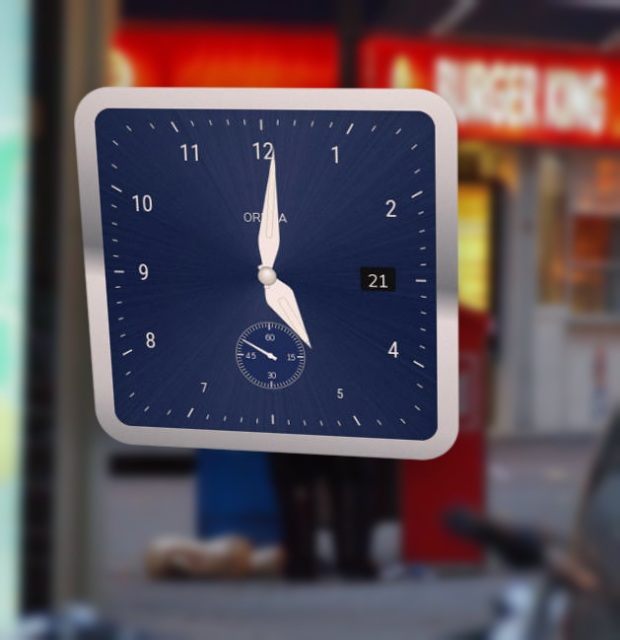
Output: 5h00m50s
